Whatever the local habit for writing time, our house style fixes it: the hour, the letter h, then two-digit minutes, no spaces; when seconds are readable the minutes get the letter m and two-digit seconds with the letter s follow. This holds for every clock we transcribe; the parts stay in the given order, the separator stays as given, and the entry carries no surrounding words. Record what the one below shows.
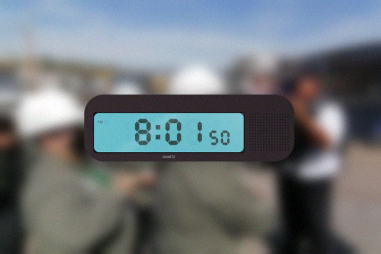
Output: 8h01m50s
